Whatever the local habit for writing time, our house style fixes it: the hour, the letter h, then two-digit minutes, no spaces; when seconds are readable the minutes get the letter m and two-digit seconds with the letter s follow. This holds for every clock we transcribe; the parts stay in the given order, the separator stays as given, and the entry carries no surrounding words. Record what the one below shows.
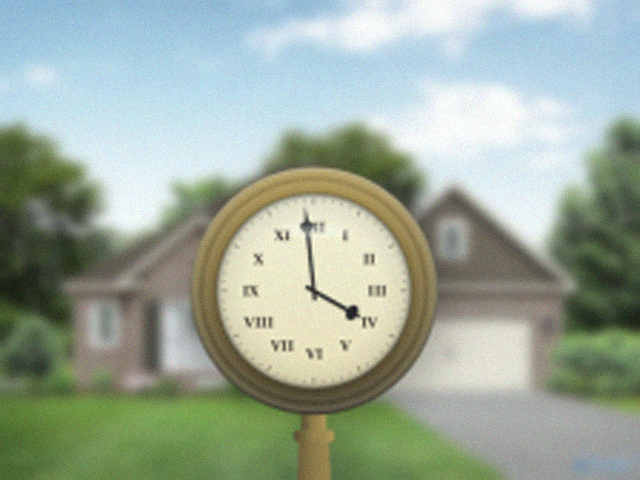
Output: 3h59
